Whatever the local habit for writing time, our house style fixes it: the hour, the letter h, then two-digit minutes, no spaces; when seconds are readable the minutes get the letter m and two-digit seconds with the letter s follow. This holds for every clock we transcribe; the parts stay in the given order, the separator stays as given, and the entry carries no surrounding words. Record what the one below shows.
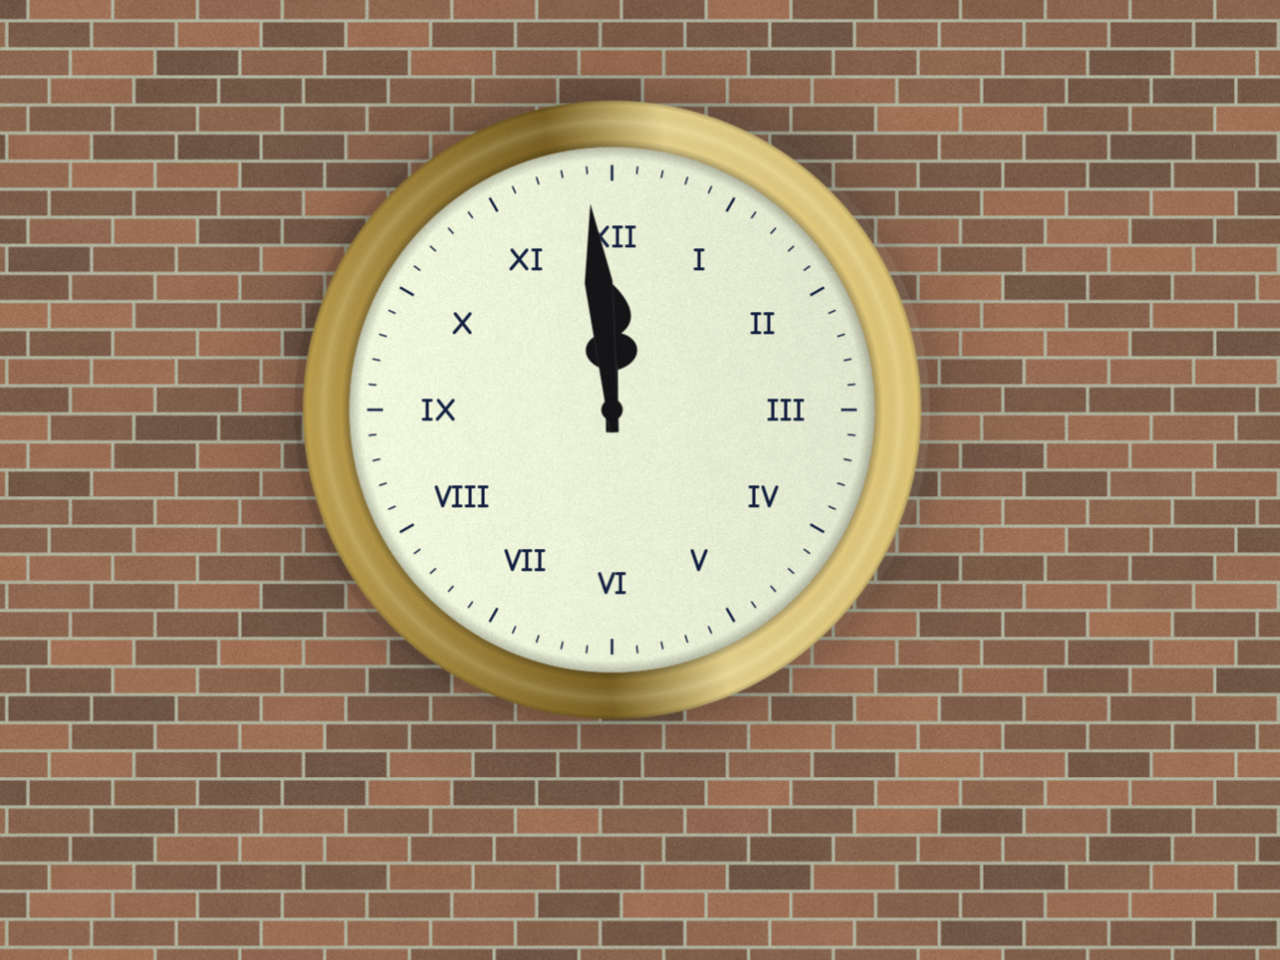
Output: 11h59
